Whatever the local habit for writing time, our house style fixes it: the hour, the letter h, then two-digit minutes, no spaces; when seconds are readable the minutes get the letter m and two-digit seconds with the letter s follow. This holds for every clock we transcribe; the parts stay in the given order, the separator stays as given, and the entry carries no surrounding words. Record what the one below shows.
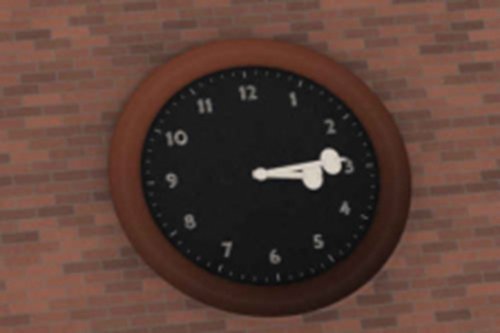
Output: 3h14
